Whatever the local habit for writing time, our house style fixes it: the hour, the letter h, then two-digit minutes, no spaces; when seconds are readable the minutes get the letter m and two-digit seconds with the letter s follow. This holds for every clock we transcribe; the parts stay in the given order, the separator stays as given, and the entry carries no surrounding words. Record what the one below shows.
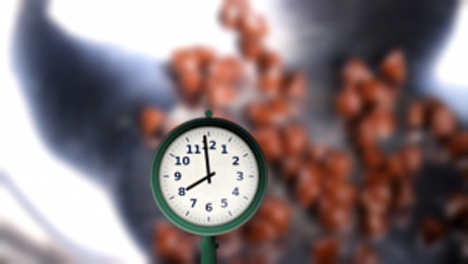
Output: 7h59
